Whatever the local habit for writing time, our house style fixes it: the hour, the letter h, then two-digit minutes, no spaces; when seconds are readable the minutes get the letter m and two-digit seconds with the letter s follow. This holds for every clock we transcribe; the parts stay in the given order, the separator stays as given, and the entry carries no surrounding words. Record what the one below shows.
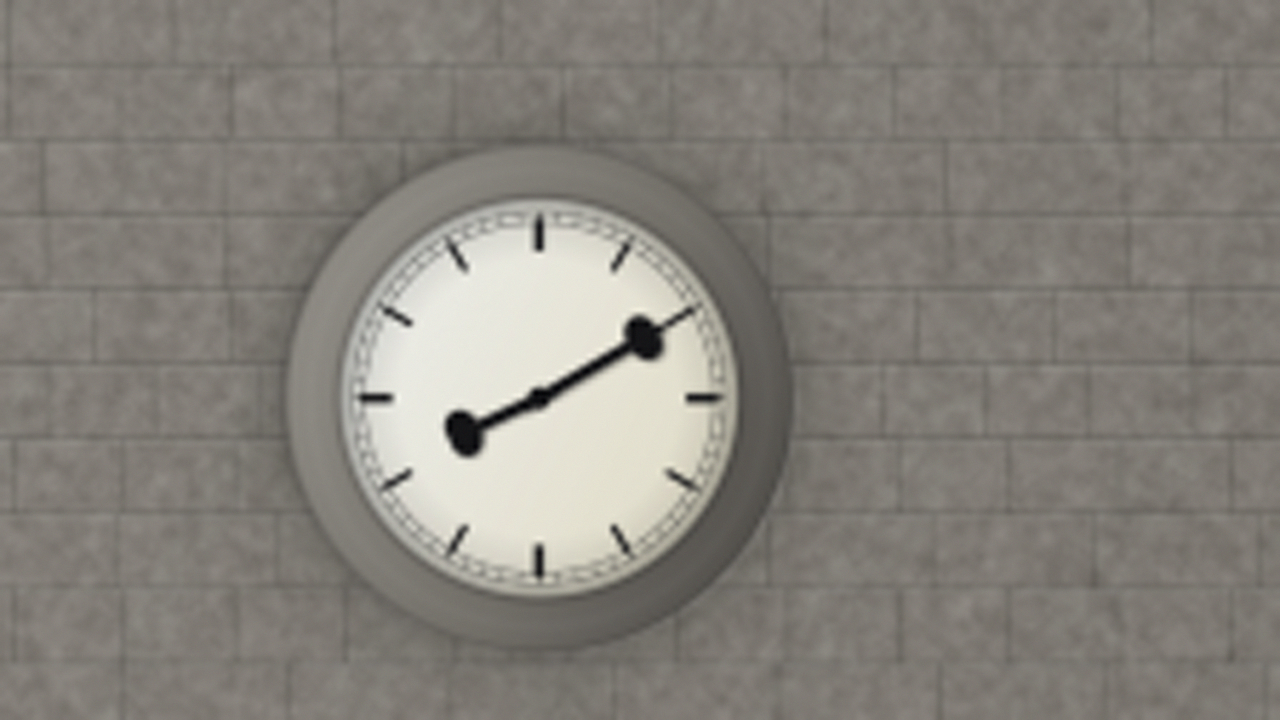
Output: 8h10
